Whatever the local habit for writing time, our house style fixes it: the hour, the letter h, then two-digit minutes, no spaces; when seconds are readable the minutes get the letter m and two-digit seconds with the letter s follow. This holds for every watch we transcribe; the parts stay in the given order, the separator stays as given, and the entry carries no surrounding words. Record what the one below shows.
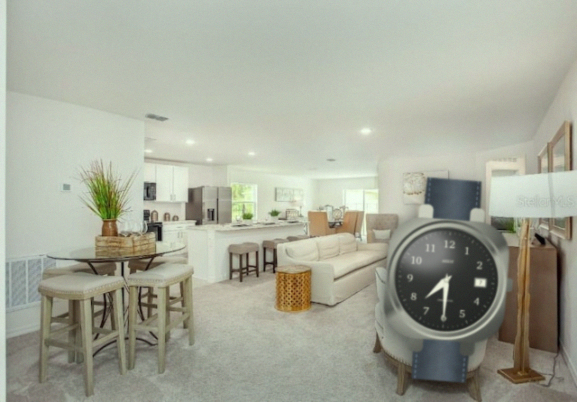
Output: 7h30
